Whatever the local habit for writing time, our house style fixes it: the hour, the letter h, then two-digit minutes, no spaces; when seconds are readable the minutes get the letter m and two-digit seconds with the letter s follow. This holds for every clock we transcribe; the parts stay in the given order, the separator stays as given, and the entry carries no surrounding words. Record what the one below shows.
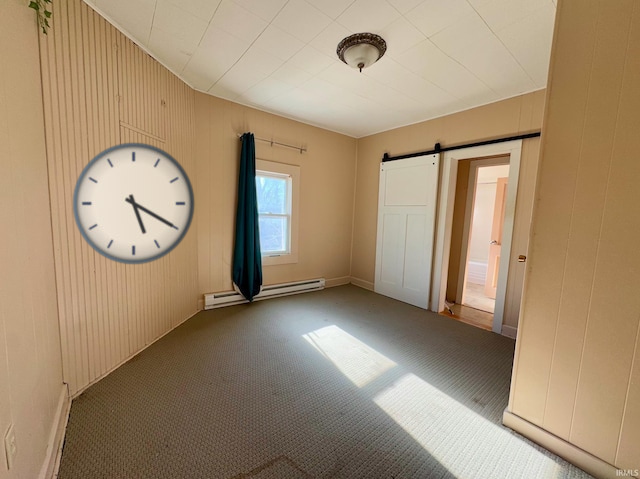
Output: 5h20
